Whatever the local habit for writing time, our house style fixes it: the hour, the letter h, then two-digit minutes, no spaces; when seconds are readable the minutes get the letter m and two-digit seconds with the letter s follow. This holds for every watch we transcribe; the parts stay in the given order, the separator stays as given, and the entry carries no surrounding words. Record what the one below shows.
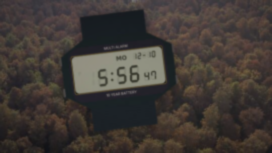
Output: 5h56
